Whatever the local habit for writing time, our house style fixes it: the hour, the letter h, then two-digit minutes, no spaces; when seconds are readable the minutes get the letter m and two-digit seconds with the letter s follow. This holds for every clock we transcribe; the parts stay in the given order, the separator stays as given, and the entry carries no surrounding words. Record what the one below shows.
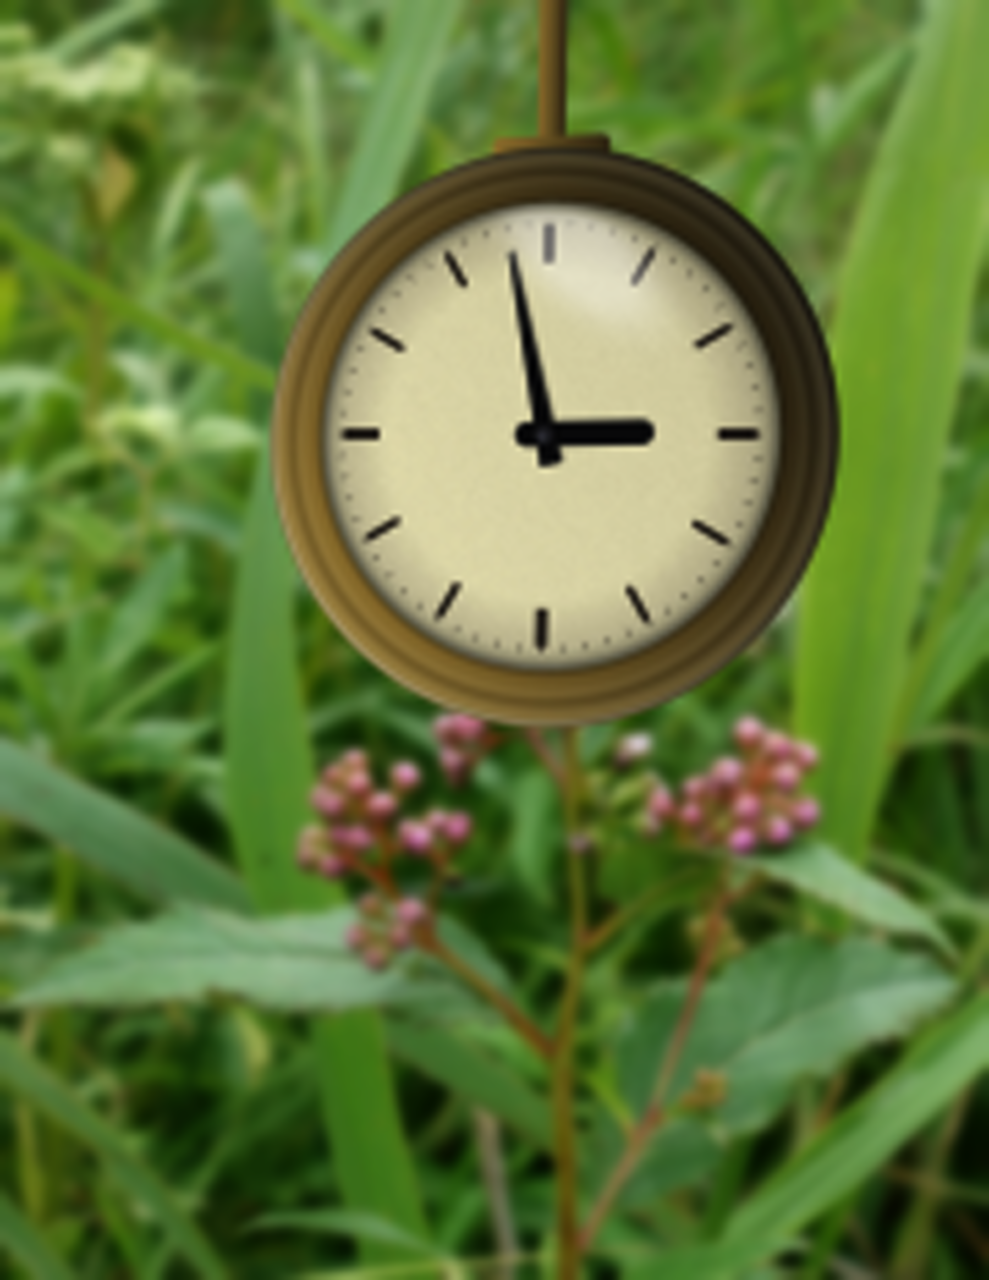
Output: 2h58
